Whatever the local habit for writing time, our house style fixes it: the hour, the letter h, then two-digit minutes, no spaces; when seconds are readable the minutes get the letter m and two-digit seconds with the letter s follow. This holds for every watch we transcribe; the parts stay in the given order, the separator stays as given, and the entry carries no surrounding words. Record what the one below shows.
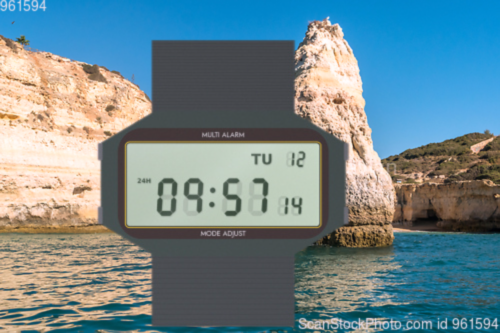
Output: 9h57m14s
